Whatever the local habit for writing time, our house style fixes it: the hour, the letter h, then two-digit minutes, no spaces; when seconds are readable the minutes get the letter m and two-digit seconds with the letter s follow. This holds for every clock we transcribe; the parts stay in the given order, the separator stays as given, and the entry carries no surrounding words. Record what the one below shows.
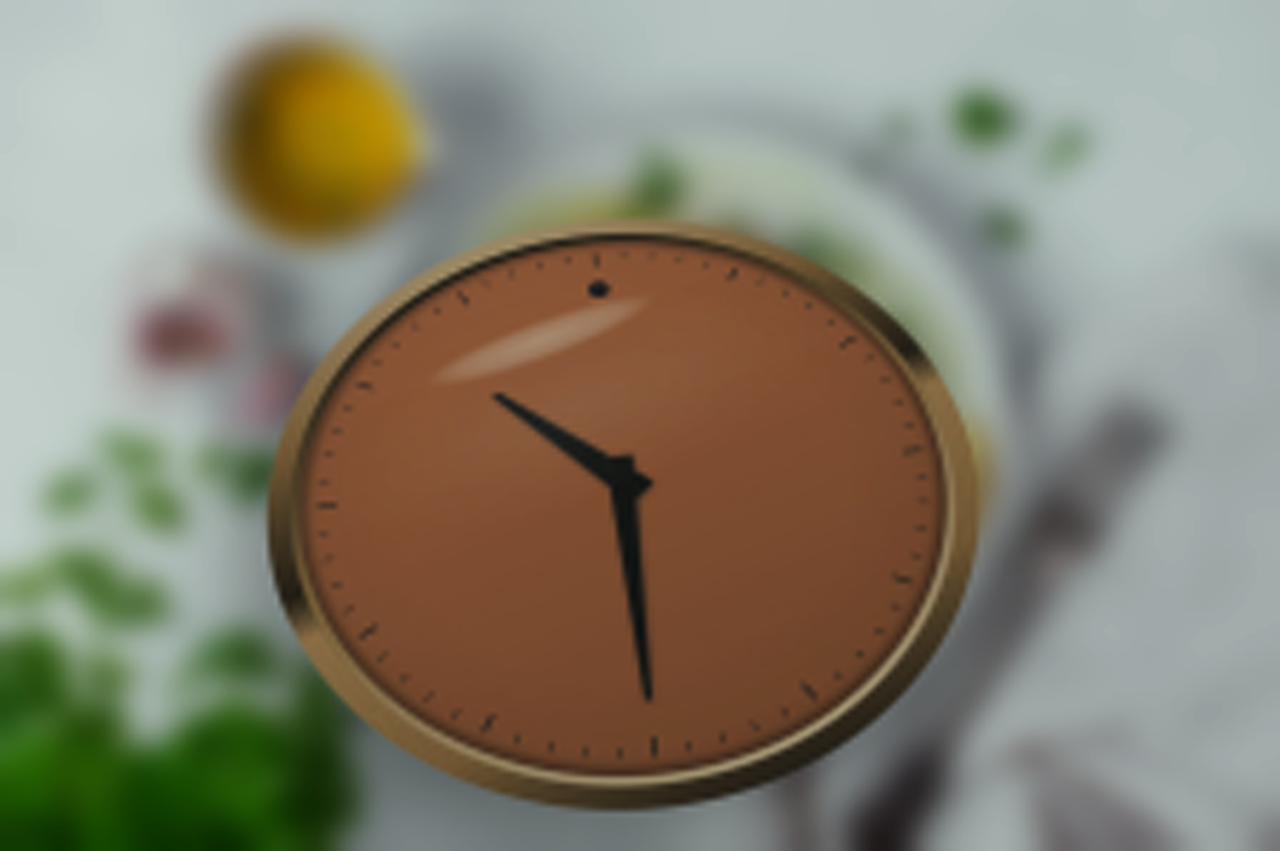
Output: 10h30
